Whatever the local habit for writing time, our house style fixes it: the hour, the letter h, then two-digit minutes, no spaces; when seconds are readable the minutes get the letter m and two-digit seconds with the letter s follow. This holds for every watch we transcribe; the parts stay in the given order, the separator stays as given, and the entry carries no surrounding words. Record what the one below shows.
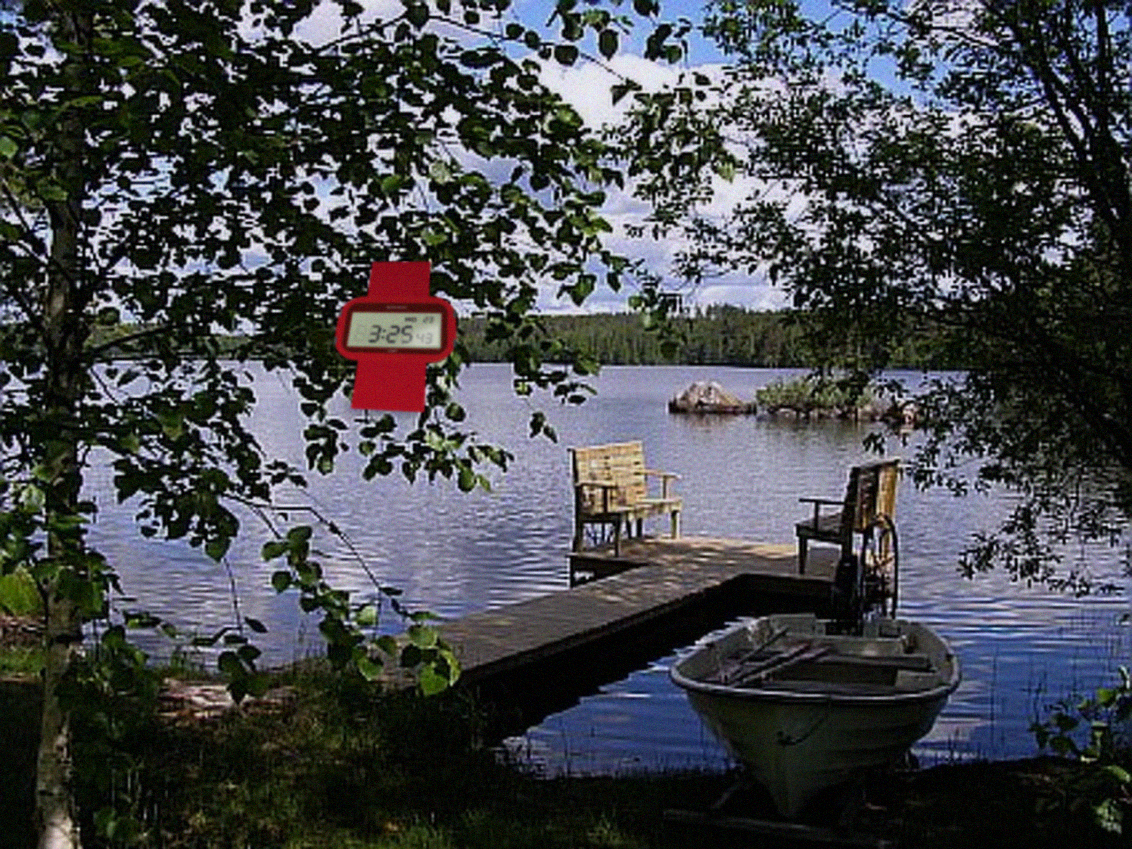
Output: 3h25m43s
